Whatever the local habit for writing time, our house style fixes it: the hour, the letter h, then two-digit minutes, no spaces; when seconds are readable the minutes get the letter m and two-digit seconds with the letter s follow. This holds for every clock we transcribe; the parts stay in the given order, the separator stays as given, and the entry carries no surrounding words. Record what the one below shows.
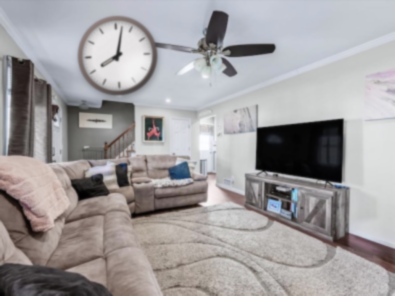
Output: 8h02
